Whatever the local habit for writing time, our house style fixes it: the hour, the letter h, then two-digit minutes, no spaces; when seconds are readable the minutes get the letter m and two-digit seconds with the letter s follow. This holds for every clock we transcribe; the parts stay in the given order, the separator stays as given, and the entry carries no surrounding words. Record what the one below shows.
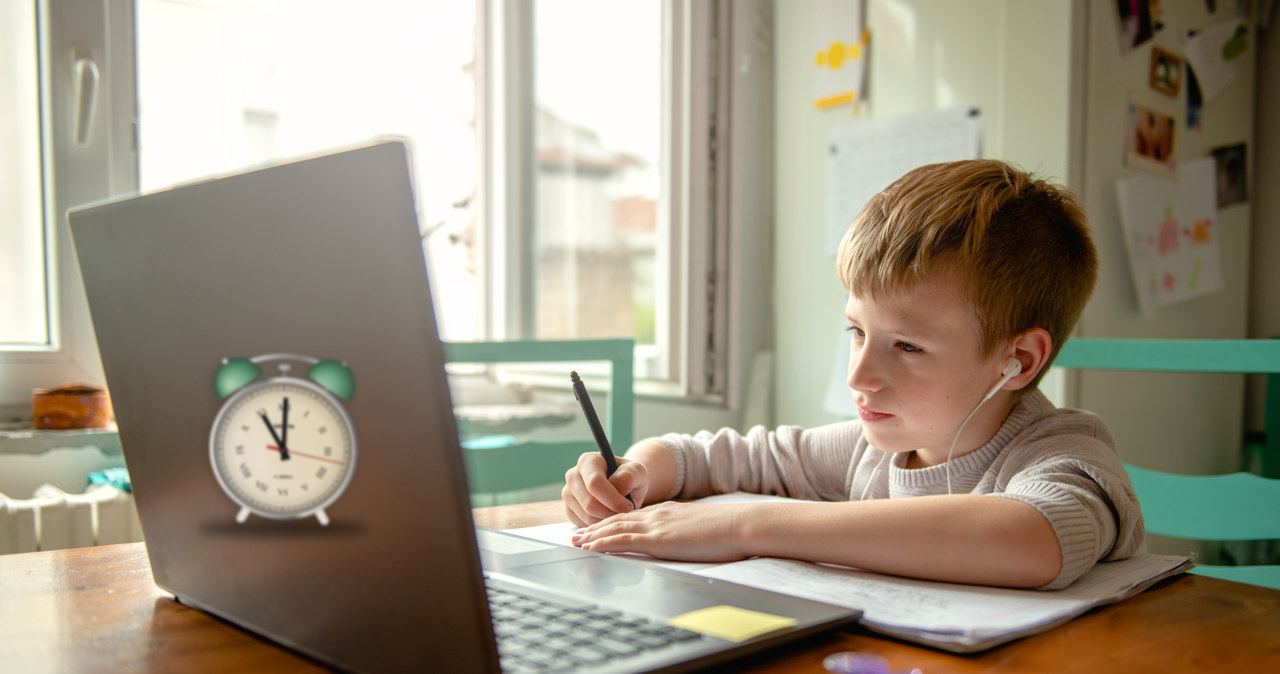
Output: 11h00m17s
